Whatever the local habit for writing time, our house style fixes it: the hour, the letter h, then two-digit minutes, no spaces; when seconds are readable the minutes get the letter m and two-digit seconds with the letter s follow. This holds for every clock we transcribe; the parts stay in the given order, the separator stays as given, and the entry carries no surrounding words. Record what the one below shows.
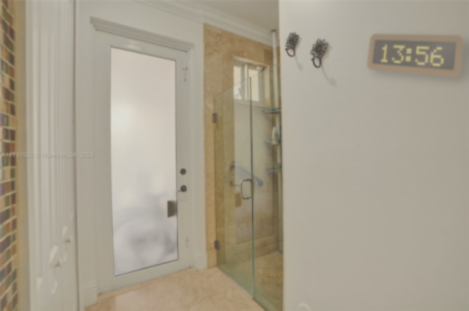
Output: 13h56
